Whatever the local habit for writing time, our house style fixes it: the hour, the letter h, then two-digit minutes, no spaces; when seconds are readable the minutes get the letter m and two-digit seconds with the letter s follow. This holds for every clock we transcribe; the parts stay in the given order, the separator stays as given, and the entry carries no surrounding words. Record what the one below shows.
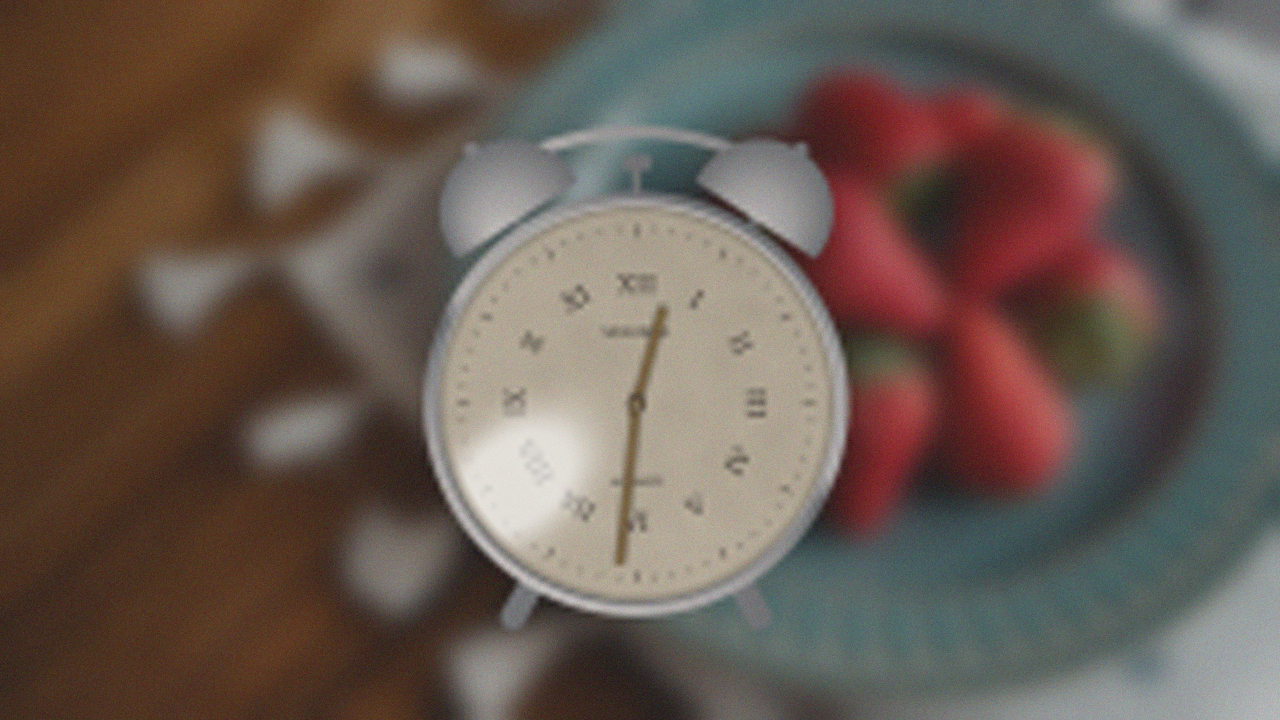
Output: 12h31
